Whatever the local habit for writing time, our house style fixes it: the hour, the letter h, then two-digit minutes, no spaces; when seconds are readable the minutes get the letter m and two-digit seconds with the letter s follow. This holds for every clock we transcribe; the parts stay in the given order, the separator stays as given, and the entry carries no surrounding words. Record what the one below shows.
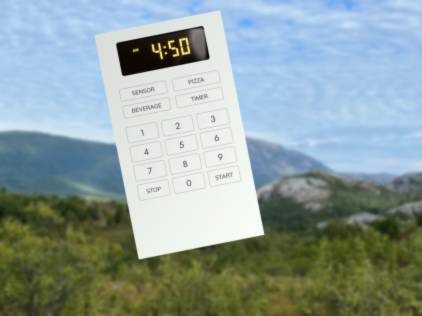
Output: 4h50
